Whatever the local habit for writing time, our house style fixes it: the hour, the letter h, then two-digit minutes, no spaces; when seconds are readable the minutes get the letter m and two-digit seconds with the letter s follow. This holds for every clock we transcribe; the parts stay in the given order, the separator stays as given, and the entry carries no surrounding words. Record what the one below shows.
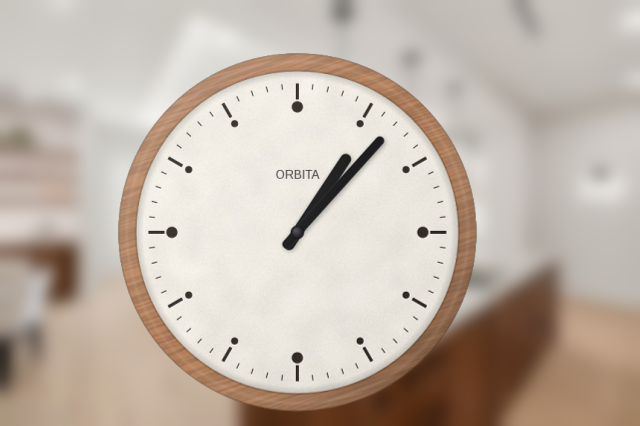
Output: 1h07
